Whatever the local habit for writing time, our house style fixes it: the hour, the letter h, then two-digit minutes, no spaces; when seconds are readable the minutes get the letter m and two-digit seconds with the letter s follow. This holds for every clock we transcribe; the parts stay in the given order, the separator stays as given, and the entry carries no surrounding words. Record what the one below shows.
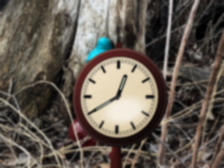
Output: 12h40
